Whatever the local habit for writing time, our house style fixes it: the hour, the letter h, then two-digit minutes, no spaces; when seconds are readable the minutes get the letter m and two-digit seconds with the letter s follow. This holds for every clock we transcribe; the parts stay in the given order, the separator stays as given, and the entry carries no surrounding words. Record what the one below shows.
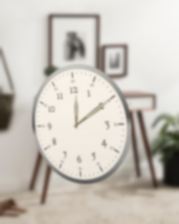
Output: 12h10
